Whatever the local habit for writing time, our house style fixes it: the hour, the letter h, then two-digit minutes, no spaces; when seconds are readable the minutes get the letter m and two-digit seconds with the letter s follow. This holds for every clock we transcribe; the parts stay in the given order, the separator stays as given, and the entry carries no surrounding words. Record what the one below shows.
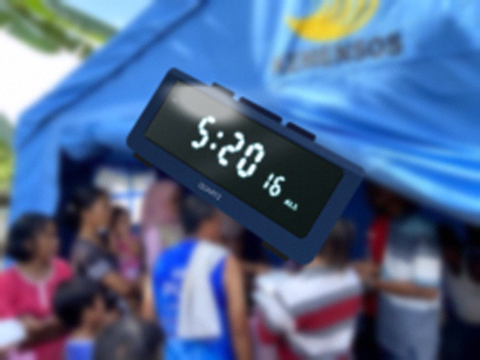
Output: 5h20m16s
